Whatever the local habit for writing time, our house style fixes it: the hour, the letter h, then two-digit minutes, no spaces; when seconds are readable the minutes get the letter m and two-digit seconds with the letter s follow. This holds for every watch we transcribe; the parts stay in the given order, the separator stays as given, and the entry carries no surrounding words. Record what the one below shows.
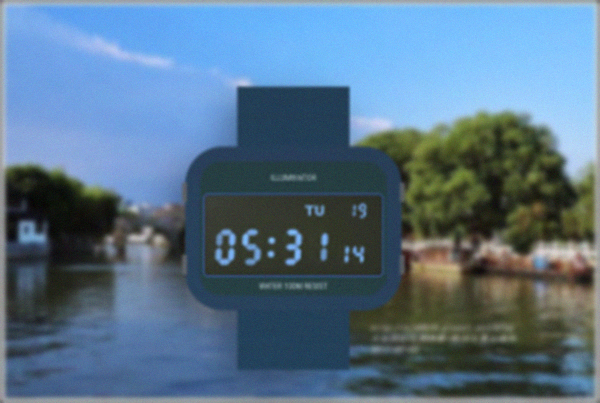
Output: 5h31m14s
